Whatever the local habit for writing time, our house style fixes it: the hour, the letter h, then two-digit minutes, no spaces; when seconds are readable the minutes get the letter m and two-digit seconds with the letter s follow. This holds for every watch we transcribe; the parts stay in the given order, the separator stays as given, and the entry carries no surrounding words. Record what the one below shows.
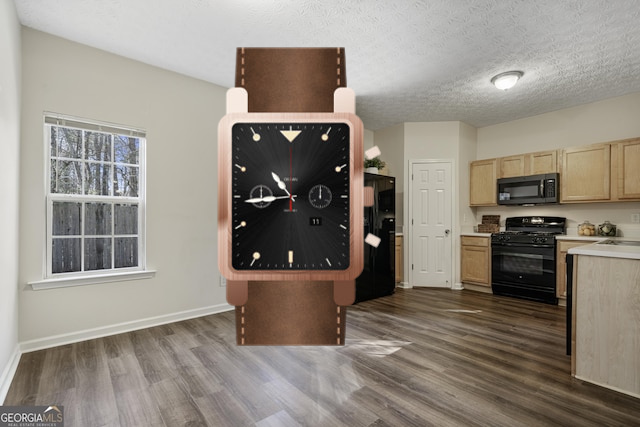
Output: 10h44
